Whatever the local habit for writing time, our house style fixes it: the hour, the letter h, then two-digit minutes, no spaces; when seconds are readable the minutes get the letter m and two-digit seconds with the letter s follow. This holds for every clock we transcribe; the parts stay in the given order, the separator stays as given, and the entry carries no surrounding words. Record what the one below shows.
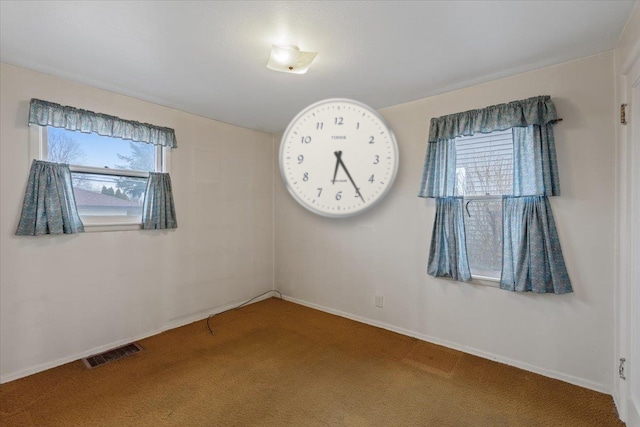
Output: 6h25
